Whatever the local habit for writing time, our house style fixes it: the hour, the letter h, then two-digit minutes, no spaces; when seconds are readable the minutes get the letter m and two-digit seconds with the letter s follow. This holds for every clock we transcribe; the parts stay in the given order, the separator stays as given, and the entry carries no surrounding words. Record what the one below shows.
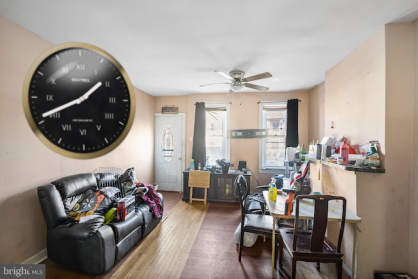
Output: 1h41
